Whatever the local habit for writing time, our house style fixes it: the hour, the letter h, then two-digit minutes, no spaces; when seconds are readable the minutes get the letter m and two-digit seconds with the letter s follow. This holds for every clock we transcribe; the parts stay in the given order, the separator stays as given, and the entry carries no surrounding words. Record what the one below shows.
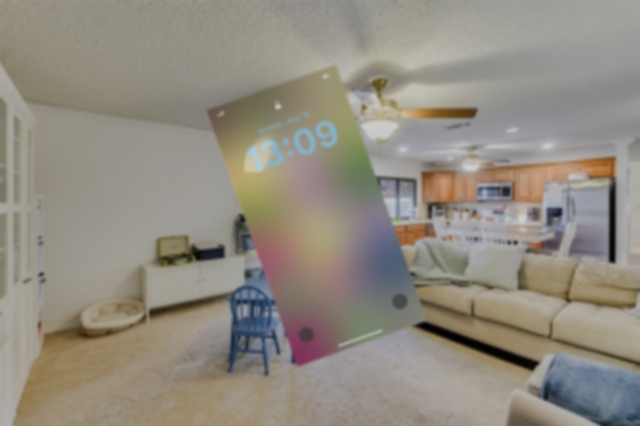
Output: 13h09
